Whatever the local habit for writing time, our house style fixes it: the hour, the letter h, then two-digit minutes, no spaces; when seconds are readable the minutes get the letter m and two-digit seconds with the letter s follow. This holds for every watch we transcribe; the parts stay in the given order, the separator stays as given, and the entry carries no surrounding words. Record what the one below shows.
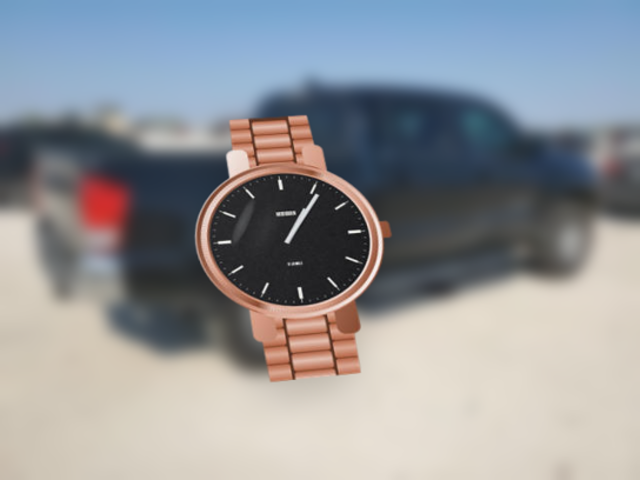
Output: 1h06
